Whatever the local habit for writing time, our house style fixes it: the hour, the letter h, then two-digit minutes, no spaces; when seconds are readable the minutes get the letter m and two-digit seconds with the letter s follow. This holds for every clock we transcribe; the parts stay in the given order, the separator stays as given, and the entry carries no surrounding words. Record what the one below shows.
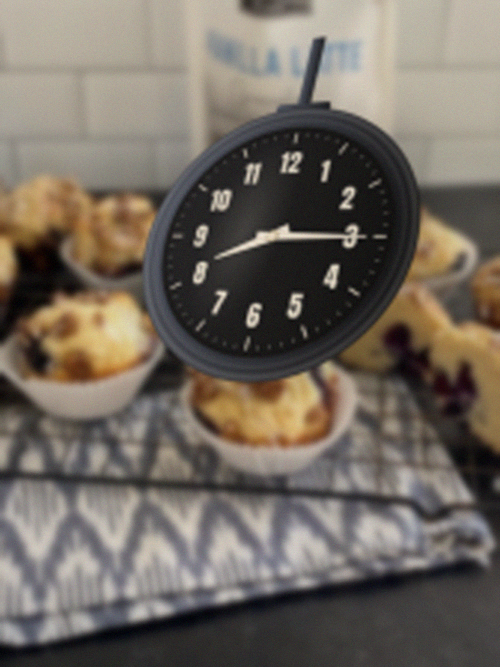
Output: 8h15
